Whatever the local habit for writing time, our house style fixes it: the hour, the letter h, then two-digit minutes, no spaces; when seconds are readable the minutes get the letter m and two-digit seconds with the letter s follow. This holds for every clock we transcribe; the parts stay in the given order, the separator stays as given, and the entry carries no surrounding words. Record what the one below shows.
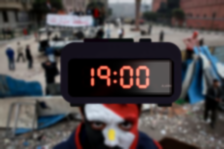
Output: 19h00
